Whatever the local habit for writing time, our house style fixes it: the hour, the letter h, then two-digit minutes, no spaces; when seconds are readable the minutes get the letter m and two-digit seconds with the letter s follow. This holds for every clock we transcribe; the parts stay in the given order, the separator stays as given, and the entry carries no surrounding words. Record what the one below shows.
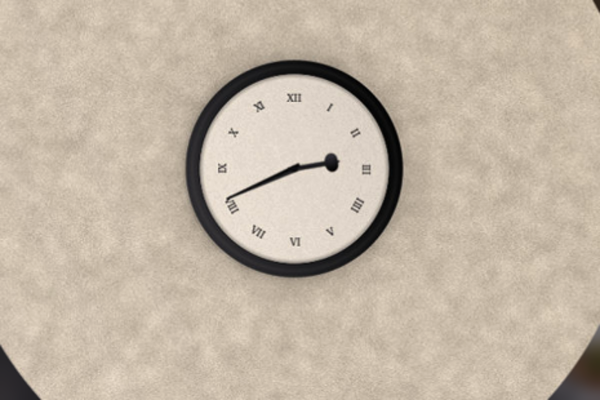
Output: 2h41
